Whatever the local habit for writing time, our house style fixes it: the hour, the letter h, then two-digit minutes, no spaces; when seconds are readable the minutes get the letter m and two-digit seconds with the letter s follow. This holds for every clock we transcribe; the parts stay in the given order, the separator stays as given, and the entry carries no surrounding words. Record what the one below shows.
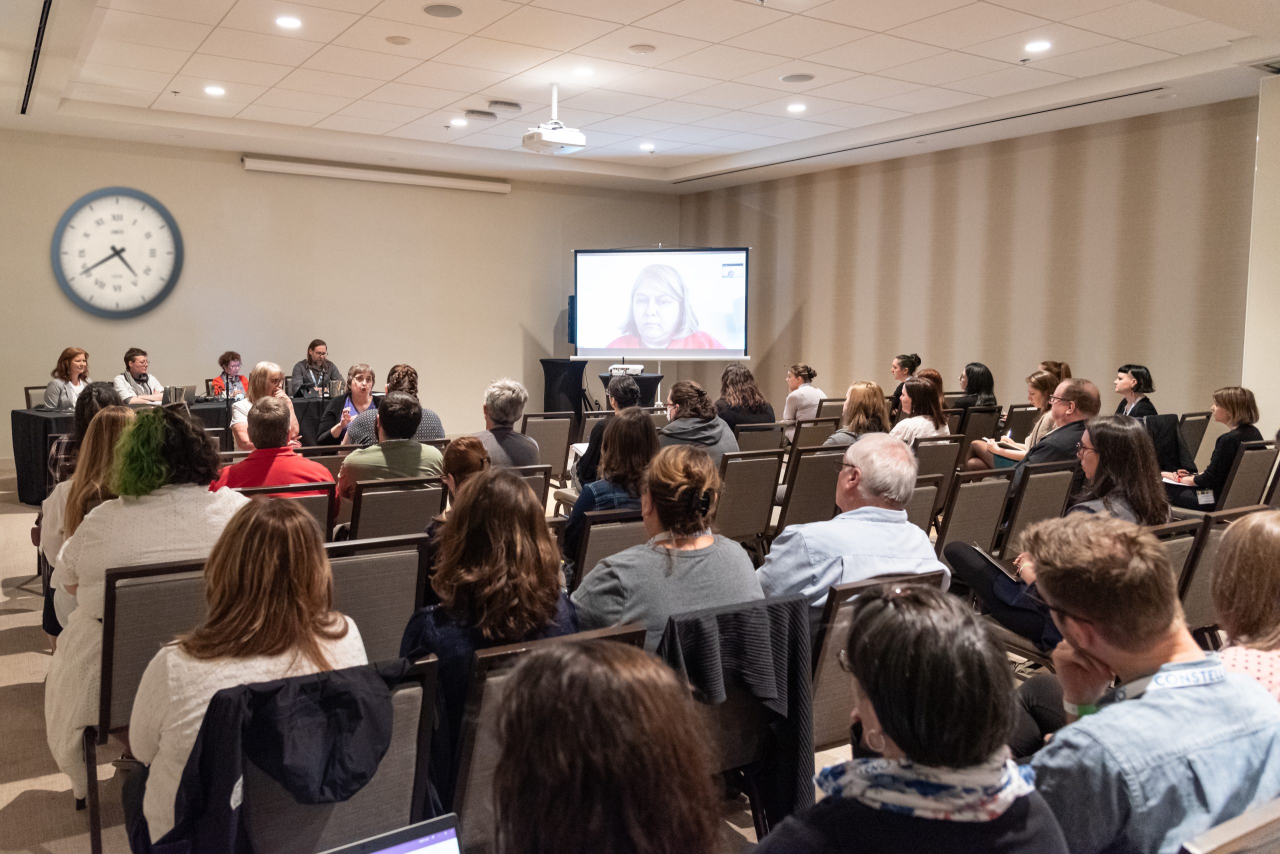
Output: 4h40
